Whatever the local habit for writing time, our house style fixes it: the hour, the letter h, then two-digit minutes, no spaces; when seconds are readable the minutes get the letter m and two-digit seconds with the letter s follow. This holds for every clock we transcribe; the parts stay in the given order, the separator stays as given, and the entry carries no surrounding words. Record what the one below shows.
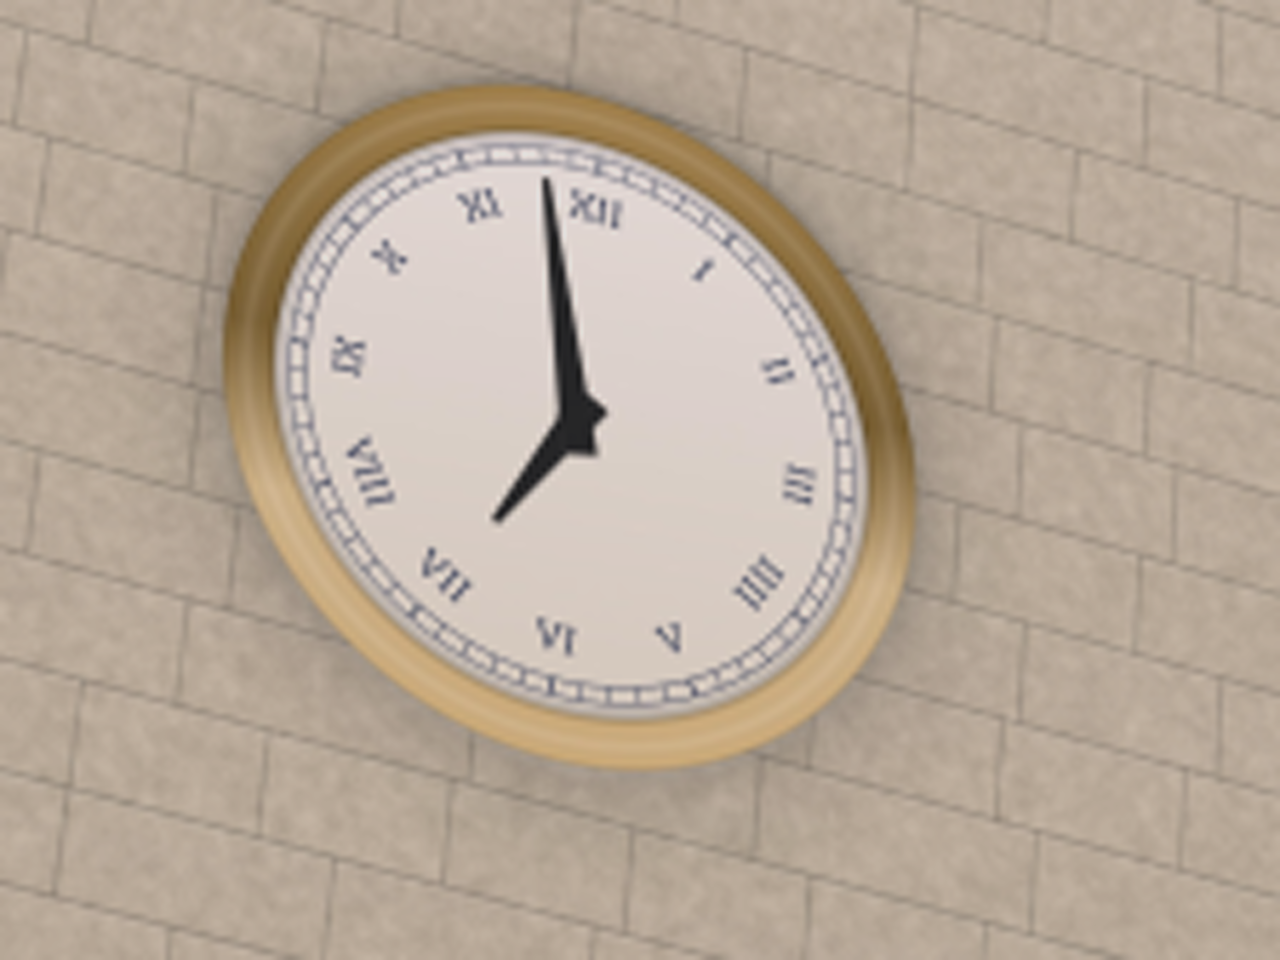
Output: 6h58
